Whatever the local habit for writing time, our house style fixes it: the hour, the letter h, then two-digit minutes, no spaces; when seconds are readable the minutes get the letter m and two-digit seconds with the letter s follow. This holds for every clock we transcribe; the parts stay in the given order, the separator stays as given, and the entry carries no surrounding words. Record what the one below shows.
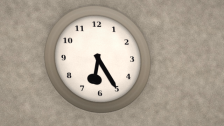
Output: 6h25
